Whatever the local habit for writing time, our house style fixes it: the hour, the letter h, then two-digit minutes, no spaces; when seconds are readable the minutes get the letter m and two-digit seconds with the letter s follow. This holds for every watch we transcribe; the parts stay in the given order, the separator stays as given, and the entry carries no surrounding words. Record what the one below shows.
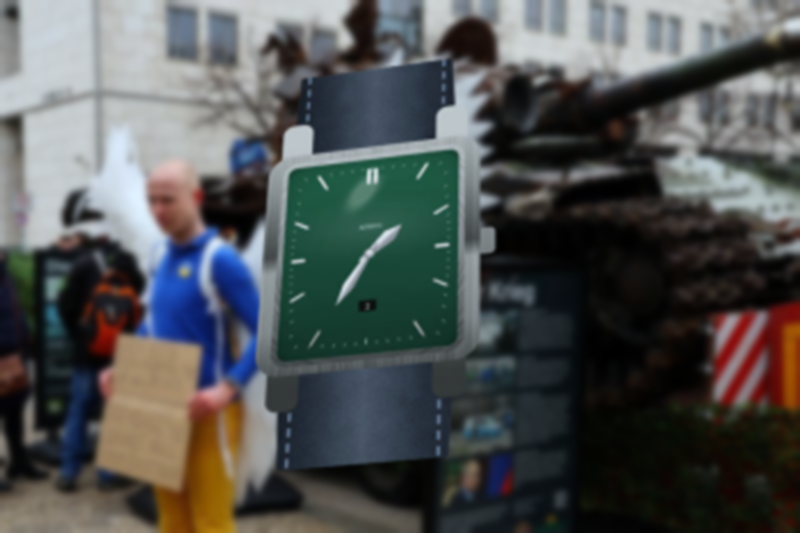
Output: 1h35
